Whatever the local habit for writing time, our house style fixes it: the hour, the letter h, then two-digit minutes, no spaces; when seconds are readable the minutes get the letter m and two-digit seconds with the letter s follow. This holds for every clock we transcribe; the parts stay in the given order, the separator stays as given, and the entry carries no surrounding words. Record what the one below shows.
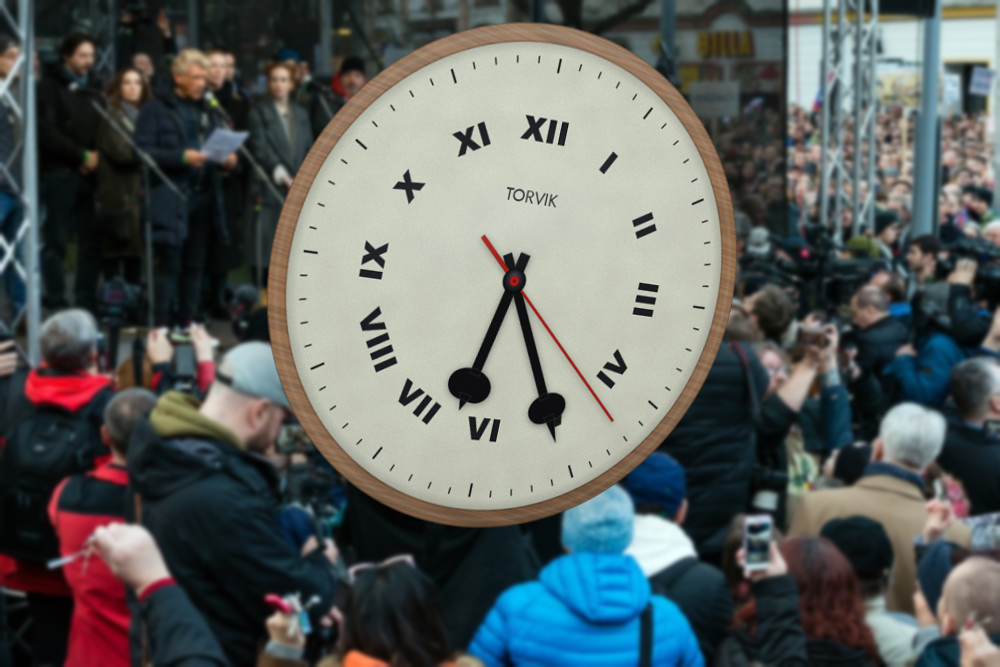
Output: 6h25m22s
